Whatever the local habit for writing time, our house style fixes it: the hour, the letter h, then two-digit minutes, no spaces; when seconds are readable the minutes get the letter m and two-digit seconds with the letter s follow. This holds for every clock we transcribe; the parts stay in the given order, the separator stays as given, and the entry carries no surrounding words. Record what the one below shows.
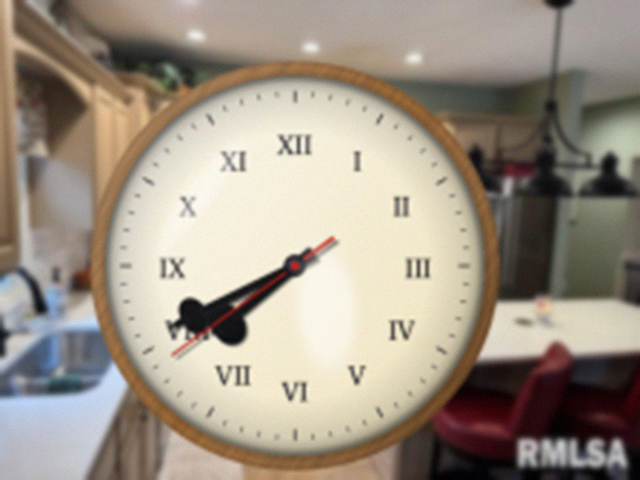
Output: 7h40m39s
